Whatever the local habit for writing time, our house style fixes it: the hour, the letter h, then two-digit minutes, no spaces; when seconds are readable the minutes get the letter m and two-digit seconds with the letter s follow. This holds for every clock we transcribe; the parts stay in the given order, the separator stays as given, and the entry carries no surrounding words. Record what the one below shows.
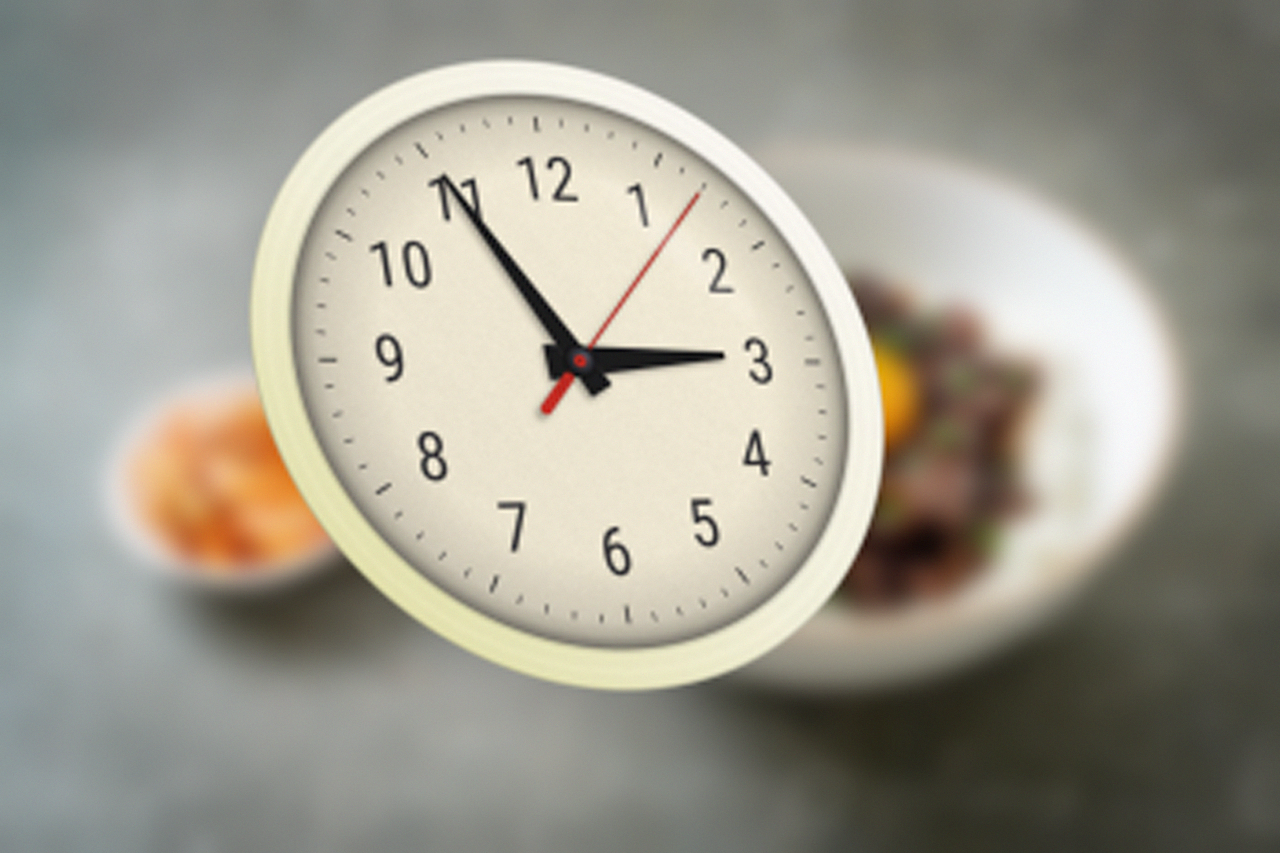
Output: 2h55m07s
